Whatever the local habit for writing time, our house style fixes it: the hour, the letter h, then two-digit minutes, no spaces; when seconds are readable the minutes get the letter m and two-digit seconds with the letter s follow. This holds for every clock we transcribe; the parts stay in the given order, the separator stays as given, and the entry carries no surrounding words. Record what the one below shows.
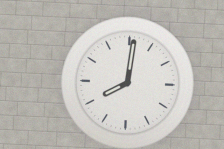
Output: 8h01
